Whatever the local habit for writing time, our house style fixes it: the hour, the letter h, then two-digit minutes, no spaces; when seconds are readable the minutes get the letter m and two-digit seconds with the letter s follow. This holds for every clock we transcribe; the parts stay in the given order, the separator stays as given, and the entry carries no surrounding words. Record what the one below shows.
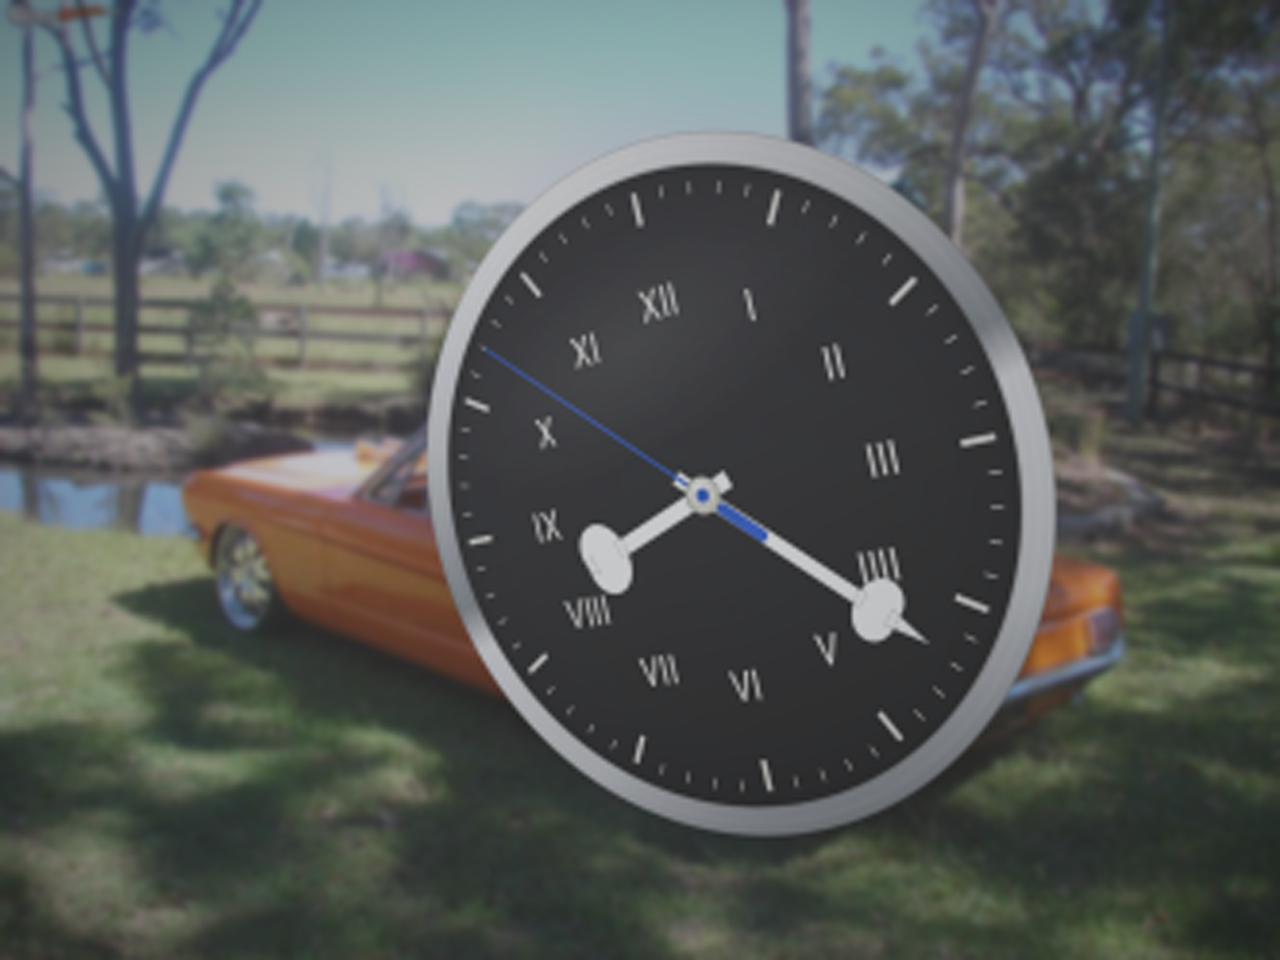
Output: 8h21m52s
